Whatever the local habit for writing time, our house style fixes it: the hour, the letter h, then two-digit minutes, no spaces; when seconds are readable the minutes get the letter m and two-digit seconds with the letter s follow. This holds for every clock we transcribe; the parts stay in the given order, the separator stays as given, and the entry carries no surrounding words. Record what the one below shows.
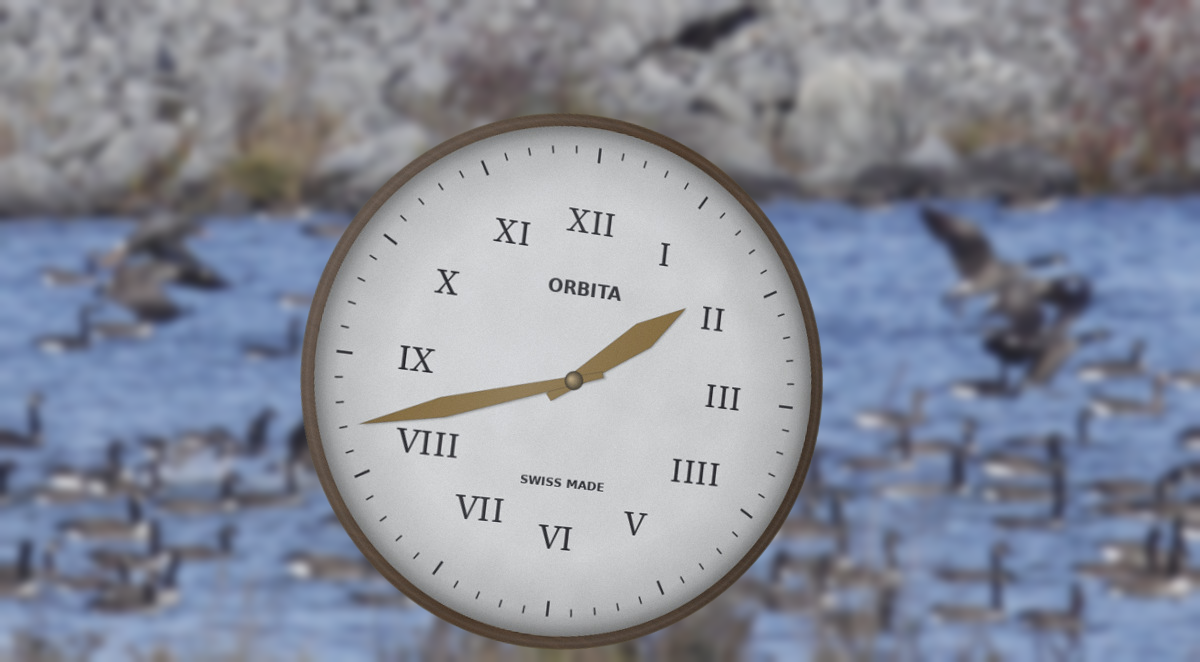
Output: 1h42
